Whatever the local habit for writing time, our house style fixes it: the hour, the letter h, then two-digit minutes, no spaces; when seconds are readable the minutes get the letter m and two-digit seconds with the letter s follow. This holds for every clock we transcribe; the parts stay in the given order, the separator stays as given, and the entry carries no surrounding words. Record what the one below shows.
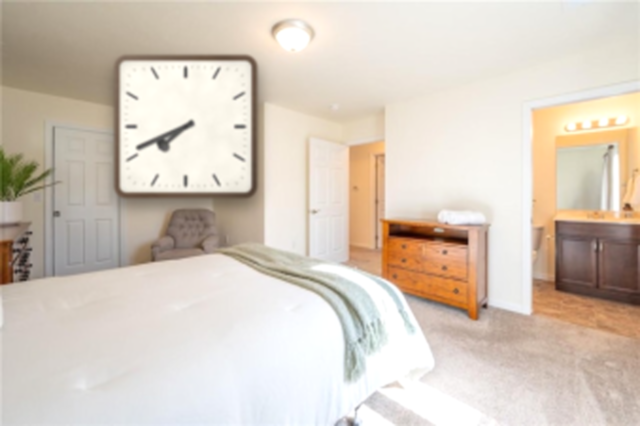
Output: 7h41
